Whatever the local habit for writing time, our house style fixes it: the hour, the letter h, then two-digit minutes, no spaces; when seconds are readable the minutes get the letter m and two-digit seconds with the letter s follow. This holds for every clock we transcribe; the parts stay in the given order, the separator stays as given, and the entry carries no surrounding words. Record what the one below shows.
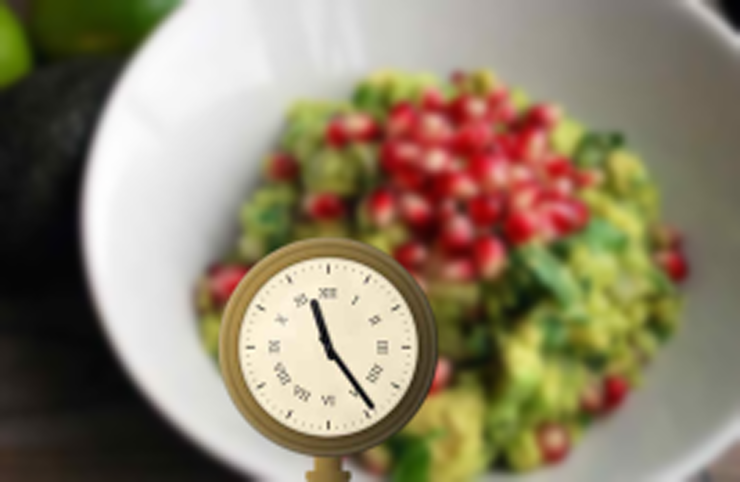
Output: 11h24
